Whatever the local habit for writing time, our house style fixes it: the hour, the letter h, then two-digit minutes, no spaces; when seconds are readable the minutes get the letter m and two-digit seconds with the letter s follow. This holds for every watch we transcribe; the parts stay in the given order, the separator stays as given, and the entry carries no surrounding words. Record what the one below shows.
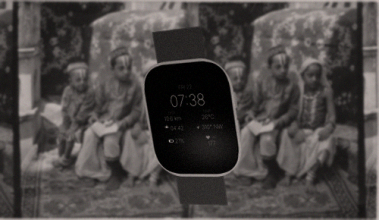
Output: 7h38
